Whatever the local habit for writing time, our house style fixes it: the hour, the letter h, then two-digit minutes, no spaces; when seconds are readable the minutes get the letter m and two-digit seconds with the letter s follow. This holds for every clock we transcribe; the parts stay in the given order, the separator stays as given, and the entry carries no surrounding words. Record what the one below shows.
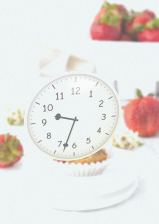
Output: 9h33
